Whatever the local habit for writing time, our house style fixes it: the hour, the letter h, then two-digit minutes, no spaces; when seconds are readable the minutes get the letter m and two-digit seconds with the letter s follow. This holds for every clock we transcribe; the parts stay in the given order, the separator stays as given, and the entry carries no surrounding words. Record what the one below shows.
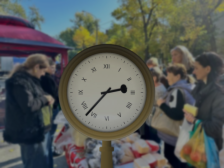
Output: 2h37
